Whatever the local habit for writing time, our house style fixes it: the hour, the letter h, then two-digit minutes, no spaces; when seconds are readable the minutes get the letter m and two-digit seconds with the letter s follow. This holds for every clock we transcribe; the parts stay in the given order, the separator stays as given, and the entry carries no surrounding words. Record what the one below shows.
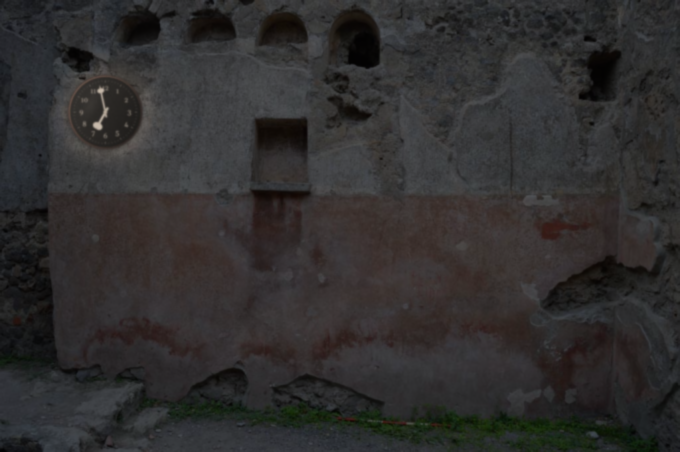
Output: 6h58
